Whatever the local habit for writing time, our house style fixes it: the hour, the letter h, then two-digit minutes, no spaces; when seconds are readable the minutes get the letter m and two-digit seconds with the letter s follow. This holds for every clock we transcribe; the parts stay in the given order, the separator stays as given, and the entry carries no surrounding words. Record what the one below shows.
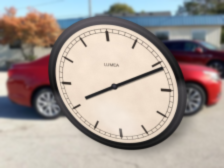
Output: 8h11
